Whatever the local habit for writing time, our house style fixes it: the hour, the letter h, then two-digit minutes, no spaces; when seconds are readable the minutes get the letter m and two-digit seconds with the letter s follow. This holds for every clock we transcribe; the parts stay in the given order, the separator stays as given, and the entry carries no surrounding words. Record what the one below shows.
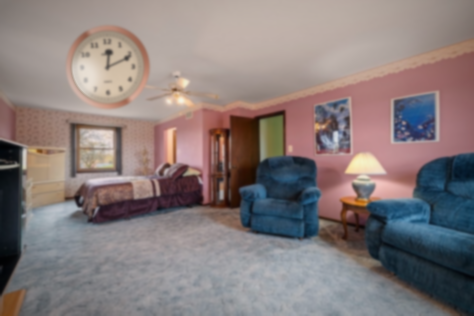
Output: 12h11
